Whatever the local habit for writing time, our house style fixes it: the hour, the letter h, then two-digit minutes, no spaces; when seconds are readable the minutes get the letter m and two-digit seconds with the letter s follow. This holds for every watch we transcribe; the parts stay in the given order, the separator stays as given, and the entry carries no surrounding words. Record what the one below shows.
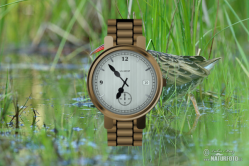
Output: 6h53
